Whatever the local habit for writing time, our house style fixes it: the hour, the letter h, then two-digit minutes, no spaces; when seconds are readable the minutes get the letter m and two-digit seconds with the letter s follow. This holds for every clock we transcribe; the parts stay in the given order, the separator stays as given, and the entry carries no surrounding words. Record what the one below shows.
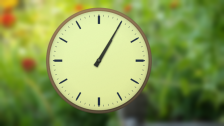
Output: 1h05
